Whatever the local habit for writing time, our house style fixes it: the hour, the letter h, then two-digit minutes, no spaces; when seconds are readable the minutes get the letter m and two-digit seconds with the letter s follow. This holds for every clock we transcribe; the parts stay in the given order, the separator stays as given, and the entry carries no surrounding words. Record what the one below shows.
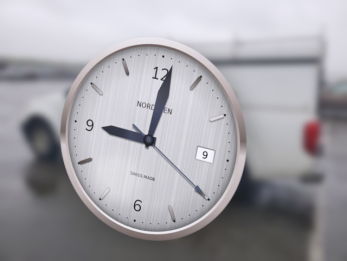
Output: 9h01m20s
